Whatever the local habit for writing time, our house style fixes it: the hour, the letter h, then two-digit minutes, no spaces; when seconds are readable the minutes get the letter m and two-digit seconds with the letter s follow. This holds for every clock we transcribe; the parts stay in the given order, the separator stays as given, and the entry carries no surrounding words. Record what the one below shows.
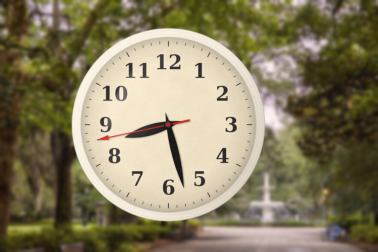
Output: 8h27m43s
